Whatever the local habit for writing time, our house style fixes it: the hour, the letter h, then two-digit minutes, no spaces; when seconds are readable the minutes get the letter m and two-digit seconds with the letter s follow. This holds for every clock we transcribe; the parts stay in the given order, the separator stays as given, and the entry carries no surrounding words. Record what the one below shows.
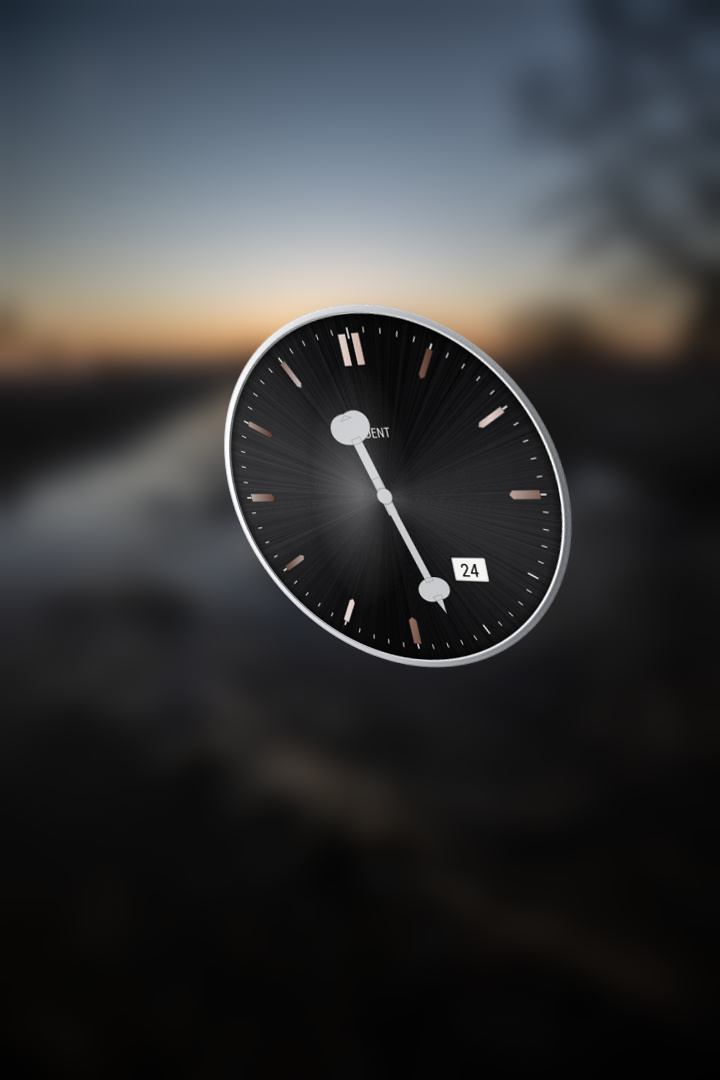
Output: 11h27
